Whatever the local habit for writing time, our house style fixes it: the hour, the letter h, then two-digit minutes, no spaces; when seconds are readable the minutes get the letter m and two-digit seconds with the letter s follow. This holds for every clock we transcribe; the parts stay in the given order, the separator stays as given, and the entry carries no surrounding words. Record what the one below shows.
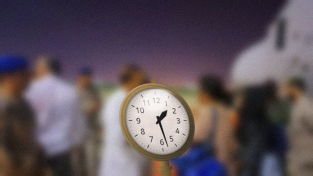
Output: 1h28
